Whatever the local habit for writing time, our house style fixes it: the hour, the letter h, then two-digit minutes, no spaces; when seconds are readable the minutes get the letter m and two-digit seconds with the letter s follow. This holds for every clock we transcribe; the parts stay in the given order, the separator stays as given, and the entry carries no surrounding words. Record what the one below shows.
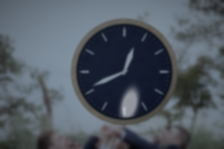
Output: 12h41
